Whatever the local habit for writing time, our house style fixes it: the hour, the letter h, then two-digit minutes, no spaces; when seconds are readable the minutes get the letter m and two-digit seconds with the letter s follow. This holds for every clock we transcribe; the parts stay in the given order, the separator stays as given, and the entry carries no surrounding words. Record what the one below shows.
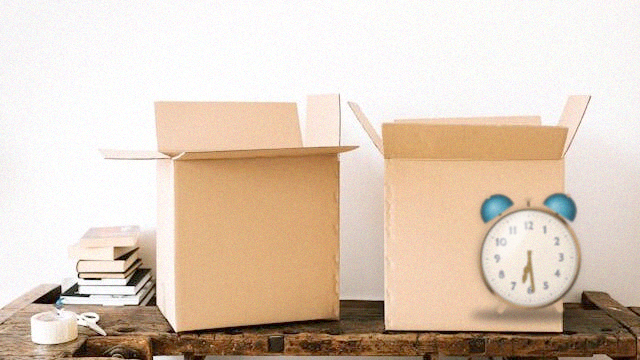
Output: 6h29
